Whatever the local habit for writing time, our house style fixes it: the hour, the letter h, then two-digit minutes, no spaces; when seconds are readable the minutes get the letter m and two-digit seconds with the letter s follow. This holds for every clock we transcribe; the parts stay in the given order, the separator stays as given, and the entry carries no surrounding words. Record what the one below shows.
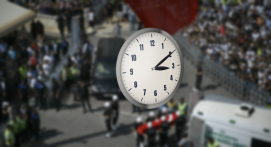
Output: 3h10
